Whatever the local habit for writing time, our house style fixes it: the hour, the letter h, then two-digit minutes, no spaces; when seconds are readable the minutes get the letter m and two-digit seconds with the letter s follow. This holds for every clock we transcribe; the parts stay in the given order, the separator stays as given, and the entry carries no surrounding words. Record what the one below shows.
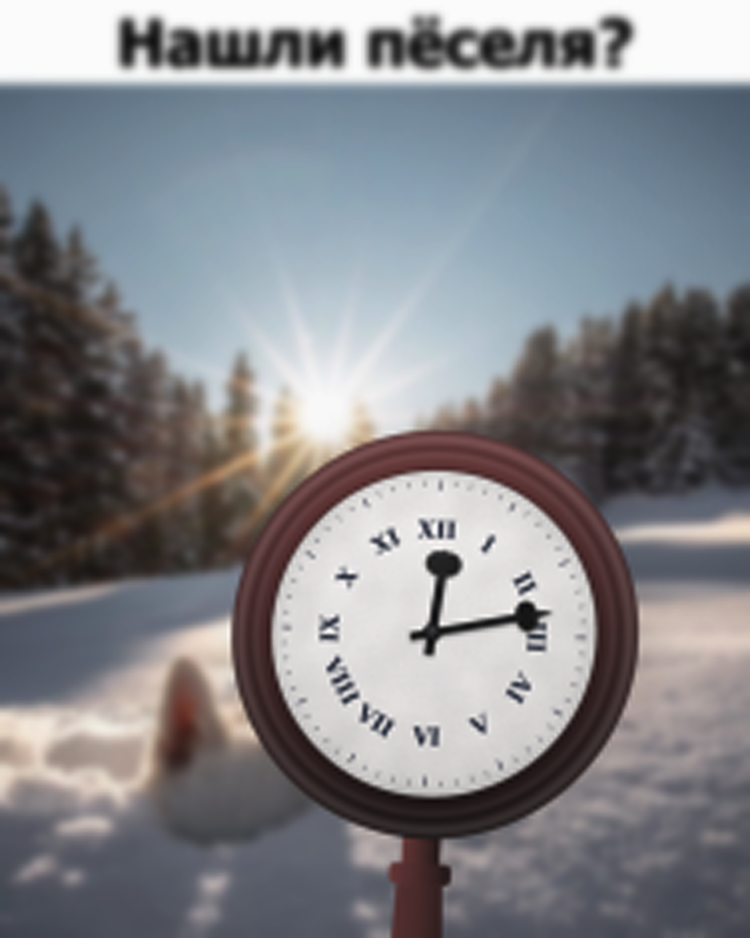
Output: 12h13
